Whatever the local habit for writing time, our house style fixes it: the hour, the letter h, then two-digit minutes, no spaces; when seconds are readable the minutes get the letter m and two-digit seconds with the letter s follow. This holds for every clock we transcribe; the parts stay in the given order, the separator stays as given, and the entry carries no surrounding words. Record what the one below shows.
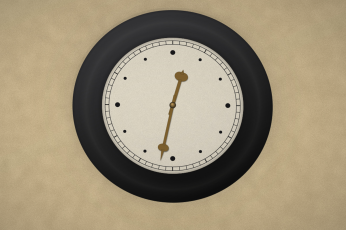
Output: 12h32
